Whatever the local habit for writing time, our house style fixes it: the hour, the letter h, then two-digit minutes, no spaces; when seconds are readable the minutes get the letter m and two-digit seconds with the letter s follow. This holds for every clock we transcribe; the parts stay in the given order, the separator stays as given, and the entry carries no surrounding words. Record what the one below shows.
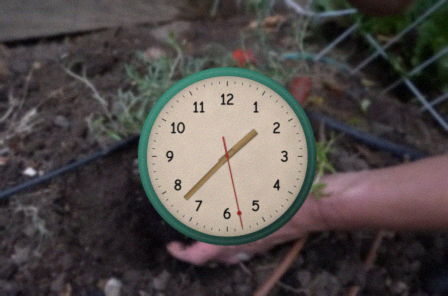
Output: 1h37m28s
